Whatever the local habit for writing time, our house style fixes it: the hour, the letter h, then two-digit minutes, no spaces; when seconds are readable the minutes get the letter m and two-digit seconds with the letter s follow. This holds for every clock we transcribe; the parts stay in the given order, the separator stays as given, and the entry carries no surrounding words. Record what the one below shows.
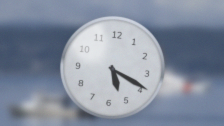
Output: 5h19
